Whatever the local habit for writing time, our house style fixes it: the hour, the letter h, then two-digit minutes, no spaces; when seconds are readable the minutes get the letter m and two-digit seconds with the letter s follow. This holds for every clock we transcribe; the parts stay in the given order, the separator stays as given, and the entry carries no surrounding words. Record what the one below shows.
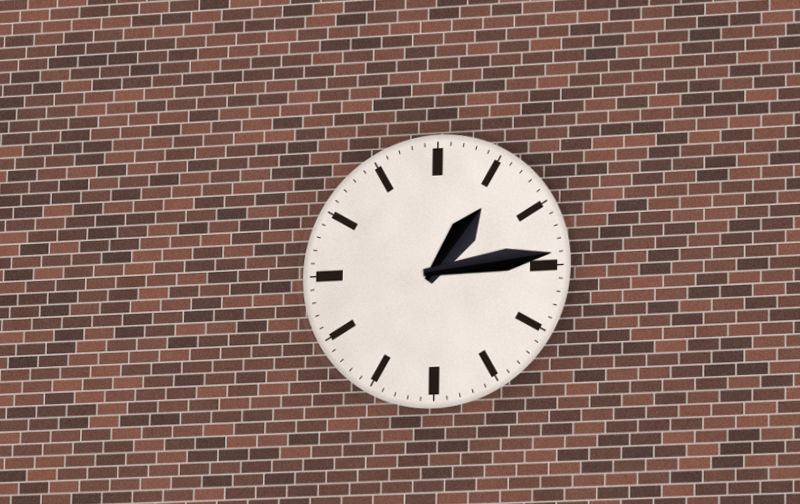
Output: 1h14
